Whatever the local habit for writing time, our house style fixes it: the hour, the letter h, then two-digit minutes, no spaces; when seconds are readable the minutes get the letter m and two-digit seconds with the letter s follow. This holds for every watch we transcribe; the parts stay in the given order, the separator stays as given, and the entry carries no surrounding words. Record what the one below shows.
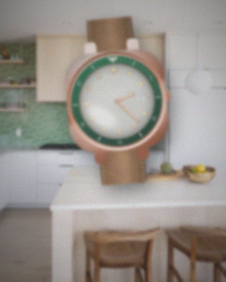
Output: 2h23
